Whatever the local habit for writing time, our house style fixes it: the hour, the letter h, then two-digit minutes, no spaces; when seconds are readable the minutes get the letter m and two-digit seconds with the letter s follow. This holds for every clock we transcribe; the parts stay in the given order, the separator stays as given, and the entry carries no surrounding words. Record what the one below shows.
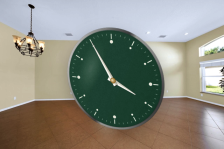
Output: 3h55
